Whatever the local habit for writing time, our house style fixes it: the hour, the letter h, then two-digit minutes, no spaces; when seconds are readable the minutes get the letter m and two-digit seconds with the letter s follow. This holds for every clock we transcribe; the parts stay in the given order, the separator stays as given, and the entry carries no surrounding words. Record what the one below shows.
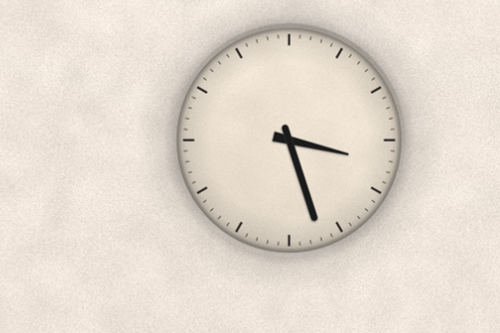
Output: 3h27
